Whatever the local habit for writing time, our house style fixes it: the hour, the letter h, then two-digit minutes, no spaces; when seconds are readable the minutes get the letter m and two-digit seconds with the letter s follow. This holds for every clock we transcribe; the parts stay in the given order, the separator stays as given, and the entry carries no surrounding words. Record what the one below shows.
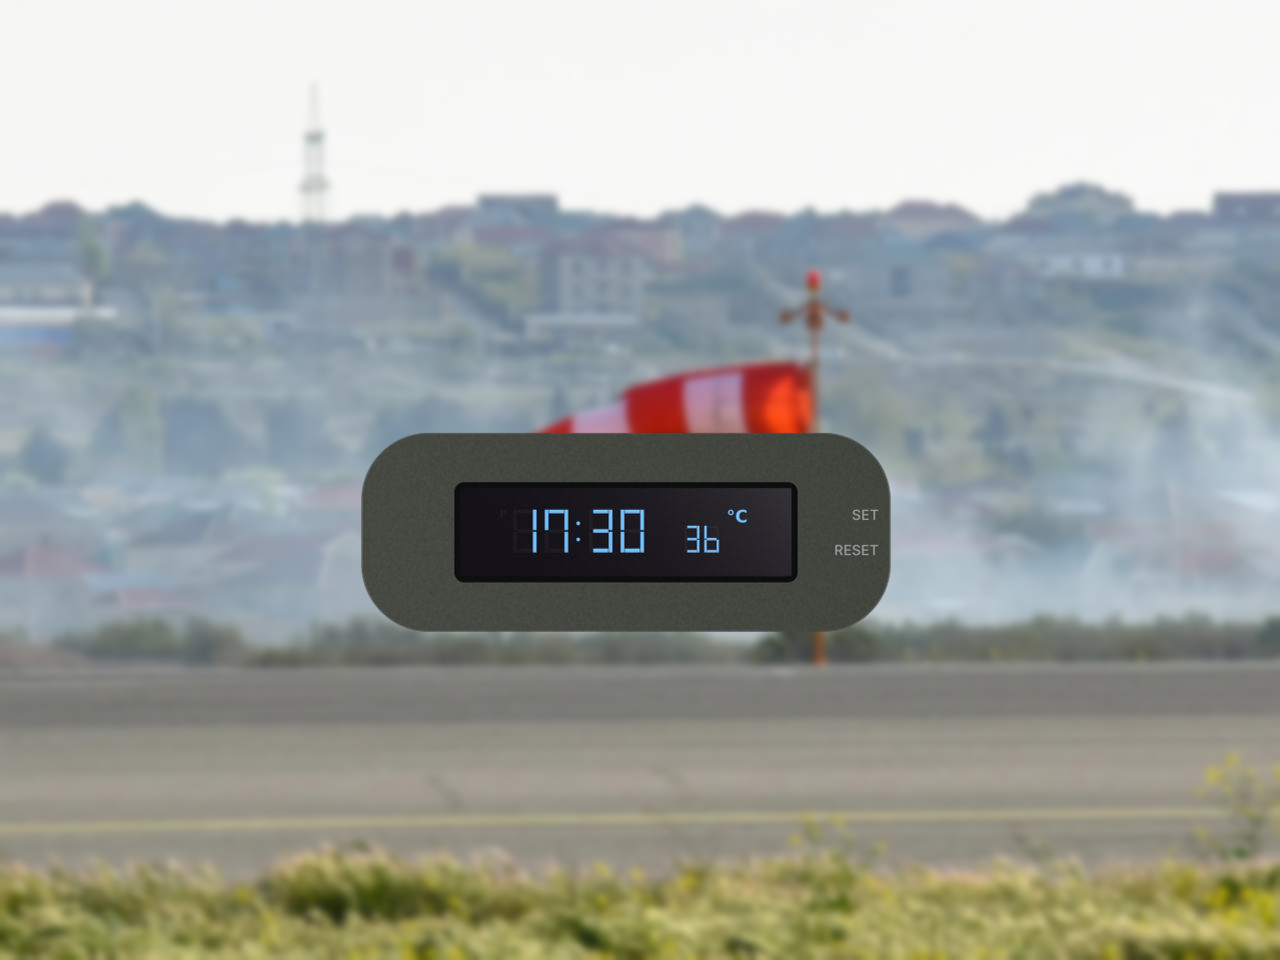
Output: 17h30
